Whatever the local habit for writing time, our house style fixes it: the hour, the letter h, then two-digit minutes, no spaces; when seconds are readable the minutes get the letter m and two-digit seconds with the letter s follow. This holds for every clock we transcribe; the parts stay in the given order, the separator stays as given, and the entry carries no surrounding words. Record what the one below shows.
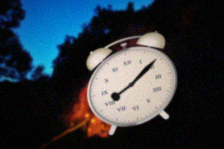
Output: 8h09
